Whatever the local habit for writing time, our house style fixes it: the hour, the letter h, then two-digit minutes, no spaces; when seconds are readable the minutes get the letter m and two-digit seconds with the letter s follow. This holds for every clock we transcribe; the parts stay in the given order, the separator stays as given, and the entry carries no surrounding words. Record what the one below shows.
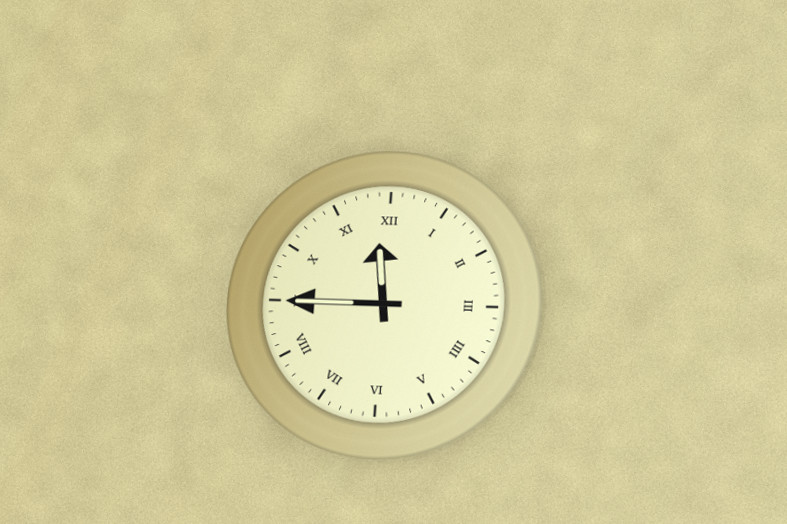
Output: 11h45
